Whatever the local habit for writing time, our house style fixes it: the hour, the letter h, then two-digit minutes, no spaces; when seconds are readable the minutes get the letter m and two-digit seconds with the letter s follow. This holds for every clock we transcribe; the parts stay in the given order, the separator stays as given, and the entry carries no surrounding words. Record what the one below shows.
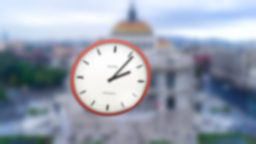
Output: 2h06
